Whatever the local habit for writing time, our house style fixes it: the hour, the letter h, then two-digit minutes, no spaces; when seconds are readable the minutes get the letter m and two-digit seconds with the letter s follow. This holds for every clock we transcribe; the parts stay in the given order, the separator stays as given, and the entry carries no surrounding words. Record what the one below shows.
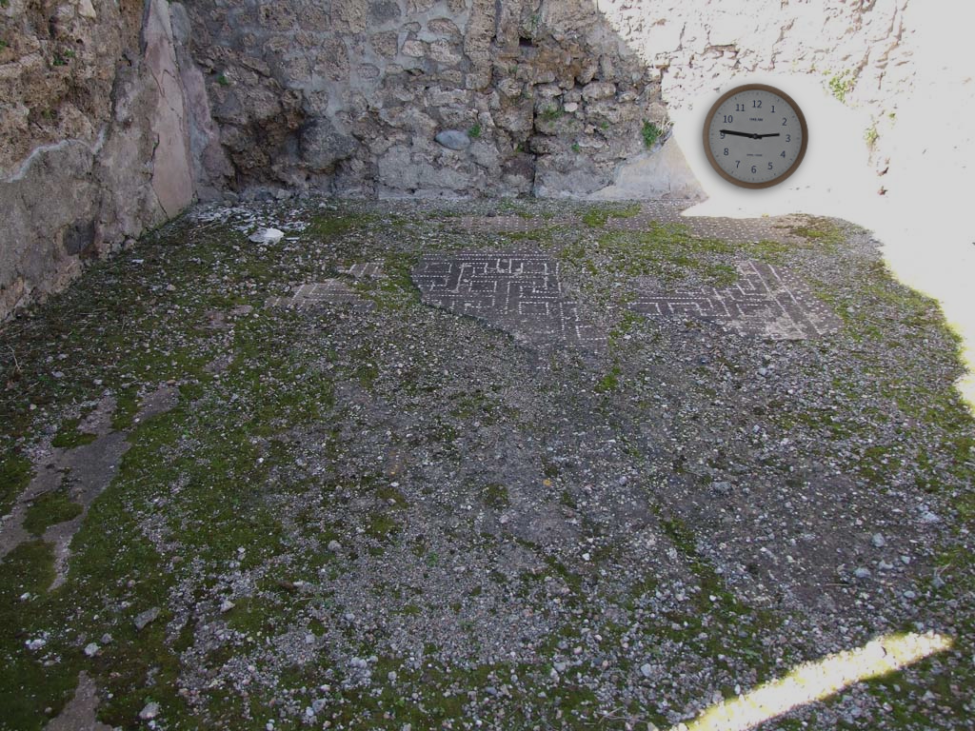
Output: 2h46
